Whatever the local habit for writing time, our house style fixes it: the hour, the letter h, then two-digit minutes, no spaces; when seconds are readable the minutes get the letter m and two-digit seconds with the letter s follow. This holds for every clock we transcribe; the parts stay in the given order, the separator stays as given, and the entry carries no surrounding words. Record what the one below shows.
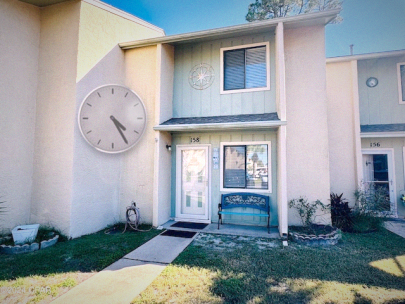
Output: 4h25
